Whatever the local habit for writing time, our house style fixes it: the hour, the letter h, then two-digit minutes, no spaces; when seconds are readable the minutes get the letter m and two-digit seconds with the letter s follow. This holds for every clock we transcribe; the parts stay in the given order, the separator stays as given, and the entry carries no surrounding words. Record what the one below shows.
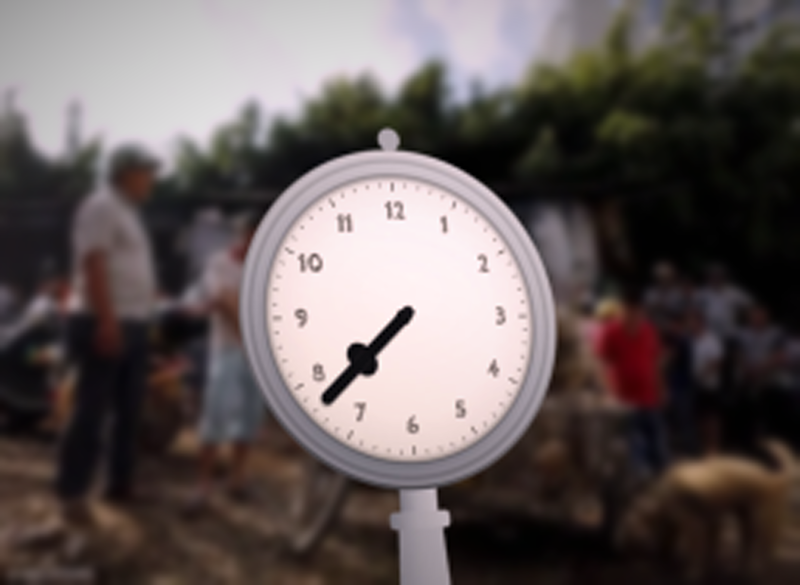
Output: 7h38
